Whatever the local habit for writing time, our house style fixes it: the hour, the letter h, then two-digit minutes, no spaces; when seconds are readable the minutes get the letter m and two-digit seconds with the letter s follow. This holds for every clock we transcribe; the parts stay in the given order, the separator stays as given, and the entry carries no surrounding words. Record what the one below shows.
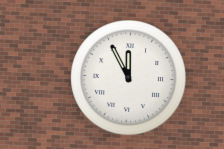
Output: 11h55
